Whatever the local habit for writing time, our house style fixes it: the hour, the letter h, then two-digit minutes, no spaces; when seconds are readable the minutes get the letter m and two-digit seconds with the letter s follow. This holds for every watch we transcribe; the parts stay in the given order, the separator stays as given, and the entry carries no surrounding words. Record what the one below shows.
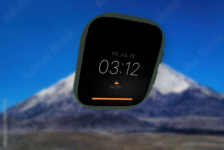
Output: 3h12
